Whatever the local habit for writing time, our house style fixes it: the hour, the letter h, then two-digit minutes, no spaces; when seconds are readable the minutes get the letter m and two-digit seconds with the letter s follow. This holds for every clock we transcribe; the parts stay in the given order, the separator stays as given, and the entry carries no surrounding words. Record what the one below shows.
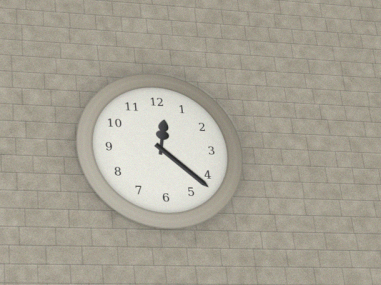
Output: 12h22
